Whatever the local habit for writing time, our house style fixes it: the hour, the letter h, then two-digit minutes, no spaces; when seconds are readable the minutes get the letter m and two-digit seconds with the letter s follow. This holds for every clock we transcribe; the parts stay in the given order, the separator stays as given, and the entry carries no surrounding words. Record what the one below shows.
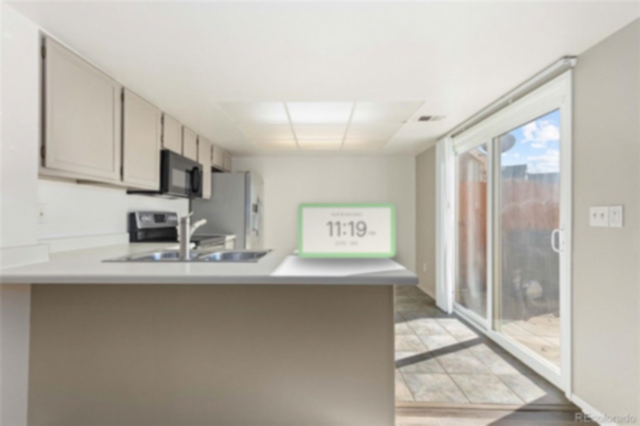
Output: 11h19
